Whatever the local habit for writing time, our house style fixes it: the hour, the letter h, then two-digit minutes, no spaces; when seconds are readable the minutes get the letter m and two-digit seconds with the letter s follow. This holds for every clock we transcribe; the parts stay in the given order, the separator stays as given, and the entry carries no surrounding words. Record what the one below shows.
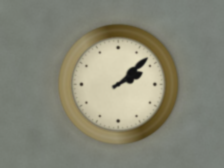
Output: 2h08
